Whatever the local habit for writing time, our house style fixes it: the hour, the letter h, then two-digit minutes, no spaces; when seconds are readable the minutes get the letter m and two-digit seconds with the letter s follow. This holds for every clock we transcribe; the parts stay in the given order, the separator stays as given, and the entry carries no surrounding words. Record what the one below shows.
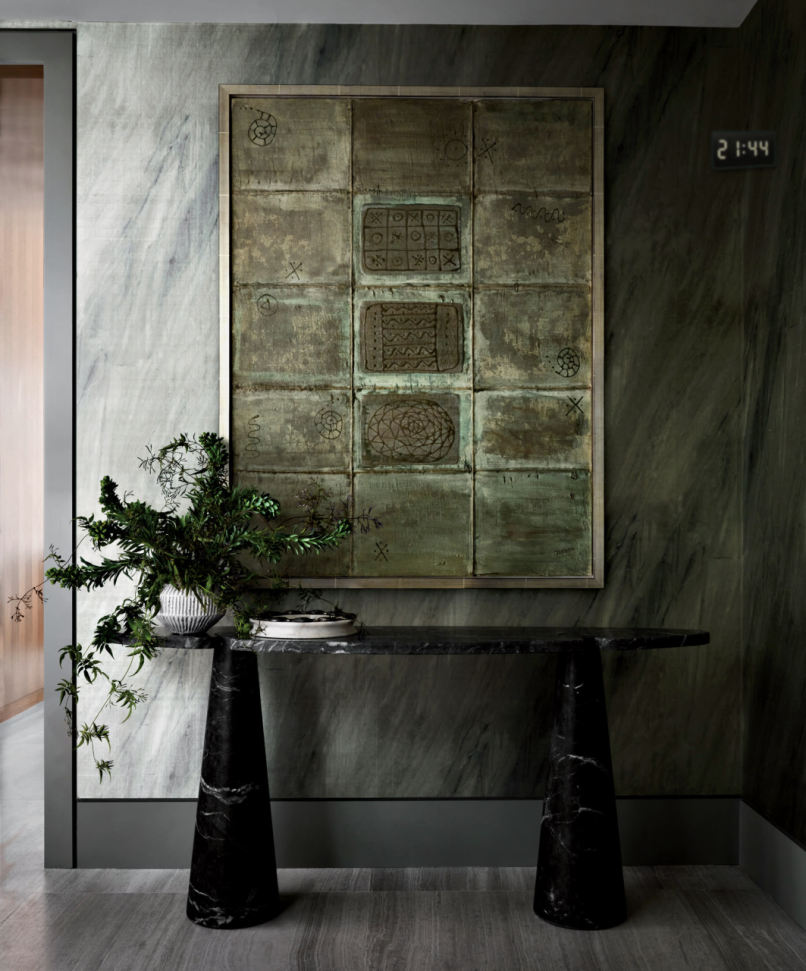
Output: 21h44
